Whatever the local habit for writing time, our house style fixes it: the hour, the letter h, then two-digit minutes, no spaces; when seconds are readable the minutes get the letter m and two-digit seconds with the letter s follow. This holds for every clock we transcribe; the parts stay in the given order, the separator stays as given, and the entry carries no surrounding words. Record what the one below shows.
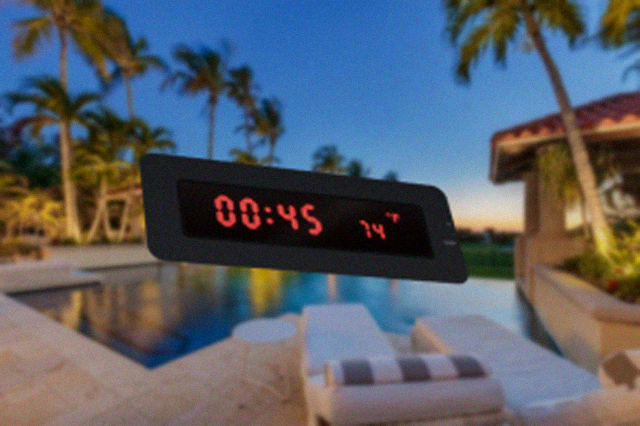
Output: 0h45
